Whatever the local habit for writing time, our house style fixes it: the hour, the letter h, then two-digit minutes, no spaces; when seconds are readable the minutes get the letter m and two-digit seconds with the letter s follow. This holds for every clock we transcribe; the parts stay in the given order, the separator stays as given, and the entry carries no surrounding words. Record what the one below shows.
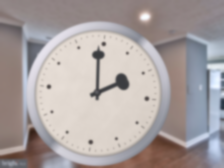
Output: 1h59
